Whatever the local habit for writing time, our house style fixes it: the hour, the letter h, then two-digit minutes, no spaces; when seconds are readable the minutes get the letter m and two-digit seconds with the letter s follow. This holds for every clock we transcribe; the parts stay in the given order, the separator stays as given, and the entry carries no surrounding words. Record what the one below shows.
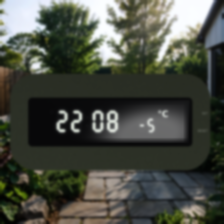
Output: 22h08
